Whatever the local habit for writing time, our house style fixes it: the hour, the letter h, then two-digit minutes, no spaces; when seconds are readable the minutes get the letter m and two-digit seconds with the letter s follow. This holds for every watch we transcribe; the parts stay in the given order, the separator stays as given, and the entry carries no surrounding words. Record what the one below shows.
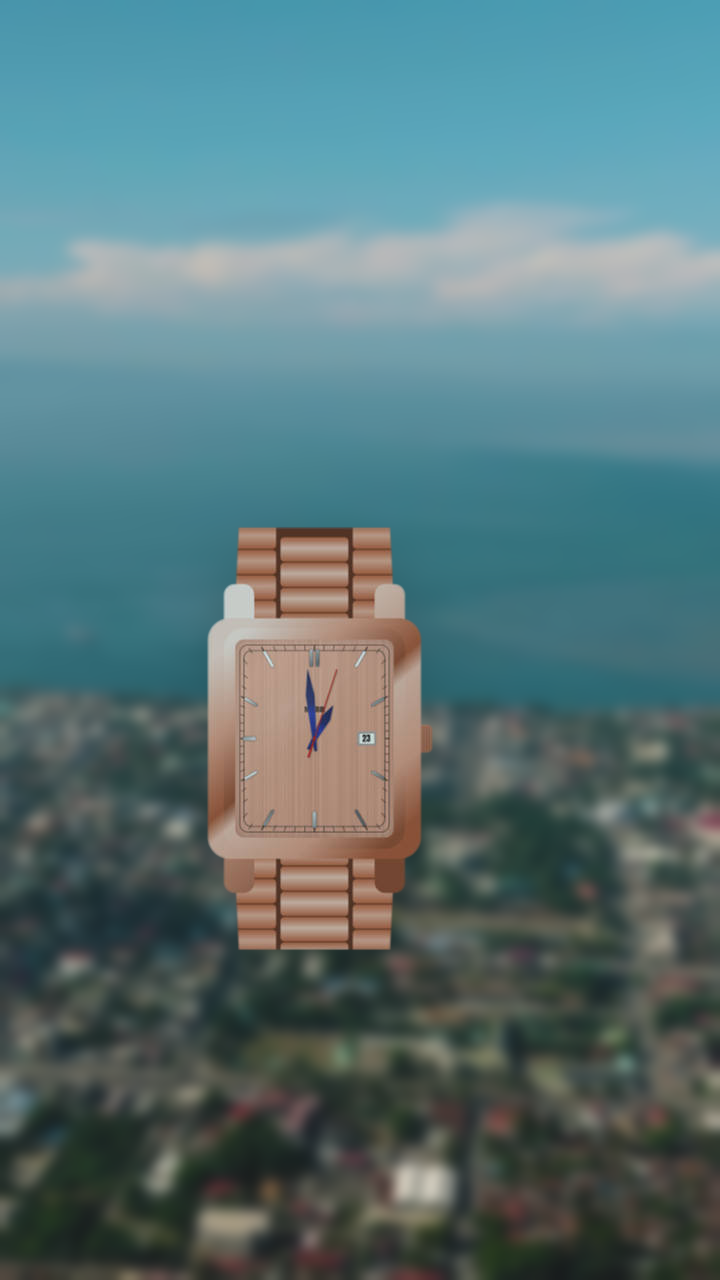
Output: 12h59m03s
